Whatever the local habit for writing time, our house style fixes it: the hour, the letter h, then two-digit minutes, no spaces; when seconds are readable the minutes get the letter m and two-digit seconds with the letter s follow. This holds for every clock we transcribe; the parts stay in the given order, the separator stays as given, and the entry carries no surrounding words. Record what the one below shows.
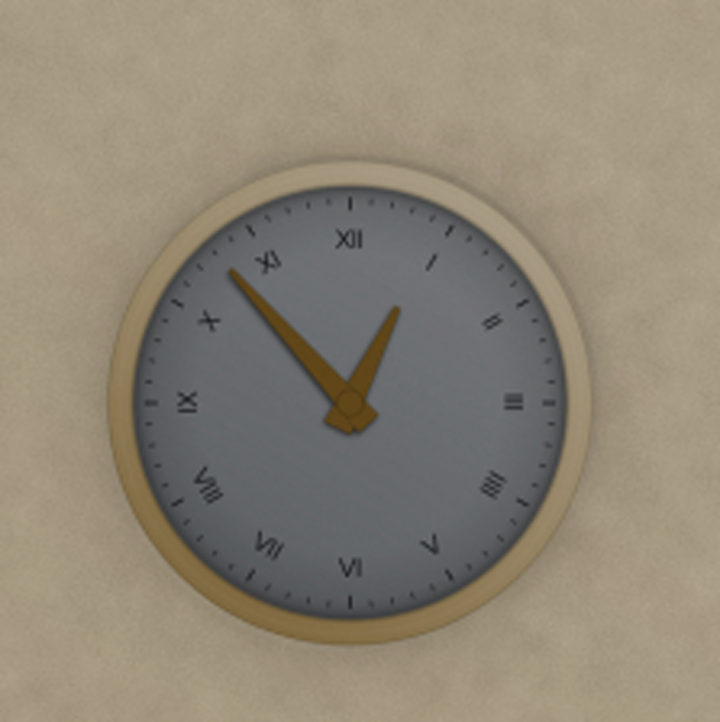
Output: 12h53
